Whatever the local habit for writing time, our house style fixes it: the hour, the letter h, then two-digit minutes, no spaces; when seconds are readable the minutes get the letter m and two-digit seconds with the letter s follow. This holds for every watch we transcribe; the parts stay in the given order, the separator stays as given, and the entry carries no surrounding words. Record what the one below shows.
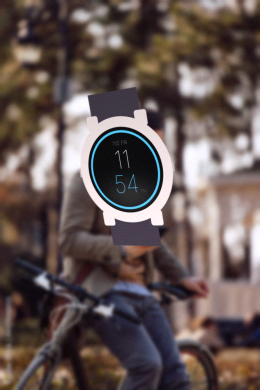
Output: 11h54
